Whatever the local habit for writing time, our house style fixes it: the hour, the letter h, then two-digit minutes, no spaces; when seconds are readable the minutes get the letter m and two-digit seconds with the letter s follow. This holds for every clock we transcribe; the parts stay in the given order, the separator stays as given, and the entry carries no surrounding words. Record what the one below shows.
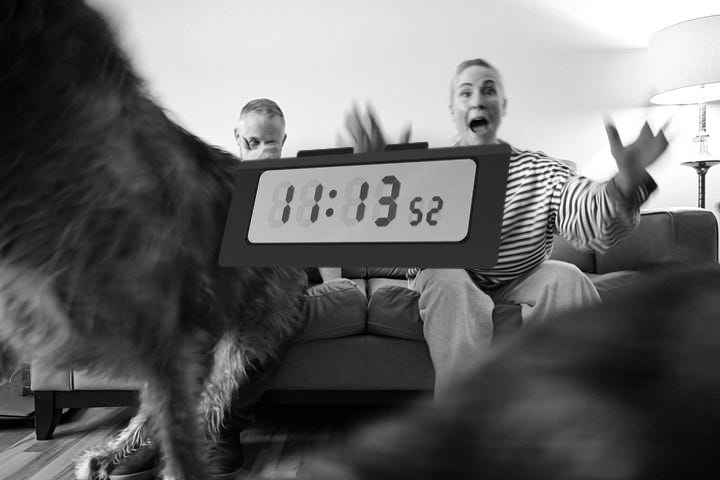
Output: 11h13m52s
